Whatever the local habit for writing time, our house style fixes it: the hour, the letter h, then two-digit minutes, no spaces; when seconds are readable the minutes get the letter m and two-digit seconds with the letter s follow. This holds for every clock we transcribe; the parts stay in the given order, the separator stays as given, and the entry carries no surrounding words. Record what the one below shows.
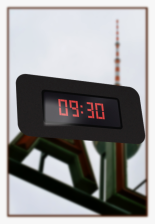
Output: 9h30
